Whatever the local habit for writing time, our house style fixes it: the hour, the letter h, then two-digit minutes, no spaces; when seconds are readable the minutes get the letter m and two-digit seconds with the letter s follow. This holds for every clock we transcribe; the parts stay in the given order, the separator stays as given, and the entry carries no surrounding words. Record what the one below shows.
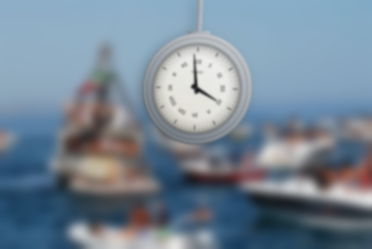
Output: 3h59
